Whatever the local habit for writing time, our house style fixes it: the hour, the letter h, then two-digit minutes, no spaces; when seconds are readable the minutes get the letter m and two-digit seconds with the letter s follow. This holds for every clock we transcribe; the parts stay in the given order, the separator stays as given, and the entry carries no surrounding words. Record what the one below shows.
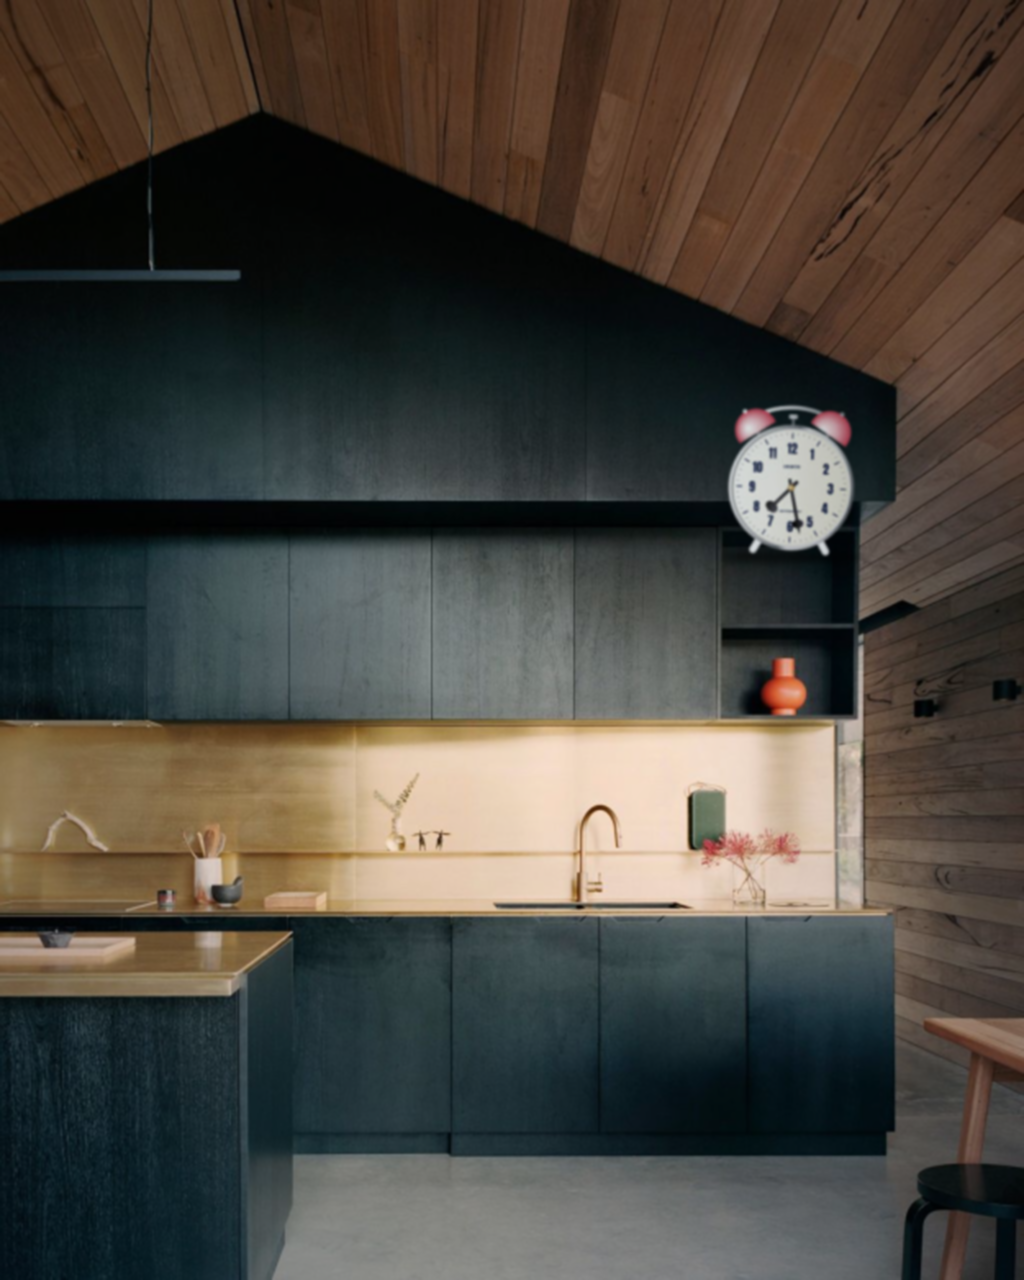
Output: 7h28
